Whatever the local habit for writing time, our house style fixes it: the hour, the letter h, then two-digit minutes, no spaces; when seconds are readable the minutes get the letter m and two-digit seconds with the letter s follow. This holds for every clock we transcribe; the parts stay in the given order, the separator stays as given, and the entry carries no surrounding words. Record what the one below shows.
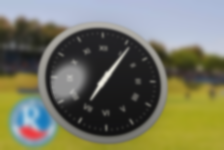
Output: 7h06
